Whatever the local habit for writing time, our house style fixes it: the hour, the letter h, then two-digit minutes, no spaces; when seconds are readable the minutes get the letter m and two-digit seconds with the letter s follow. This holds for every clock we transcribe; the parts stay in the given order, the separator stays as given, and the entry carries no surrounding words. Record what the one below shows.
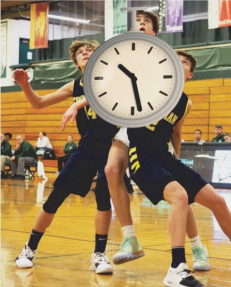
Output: 10h28
